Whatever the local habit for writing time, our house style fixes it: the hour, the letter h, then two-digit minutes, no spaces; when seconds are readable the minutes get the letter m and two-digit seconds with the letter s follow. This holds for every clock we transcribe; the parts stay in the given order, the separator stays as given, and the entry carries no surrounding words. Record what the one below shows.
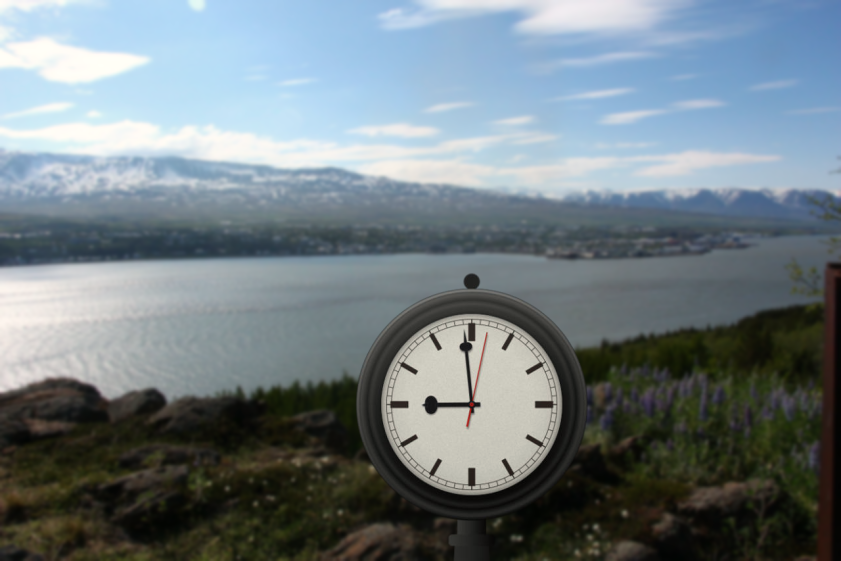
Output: 8h59m02s
